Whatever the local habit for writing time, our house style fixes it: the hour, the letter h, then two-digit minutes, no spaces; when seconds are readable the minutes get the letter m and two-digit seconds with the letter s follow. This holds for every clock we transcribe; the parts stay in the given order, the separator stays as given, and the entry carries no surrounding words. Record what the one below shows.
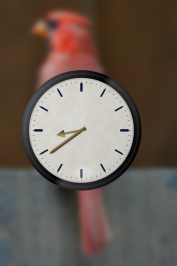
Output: 8h39
